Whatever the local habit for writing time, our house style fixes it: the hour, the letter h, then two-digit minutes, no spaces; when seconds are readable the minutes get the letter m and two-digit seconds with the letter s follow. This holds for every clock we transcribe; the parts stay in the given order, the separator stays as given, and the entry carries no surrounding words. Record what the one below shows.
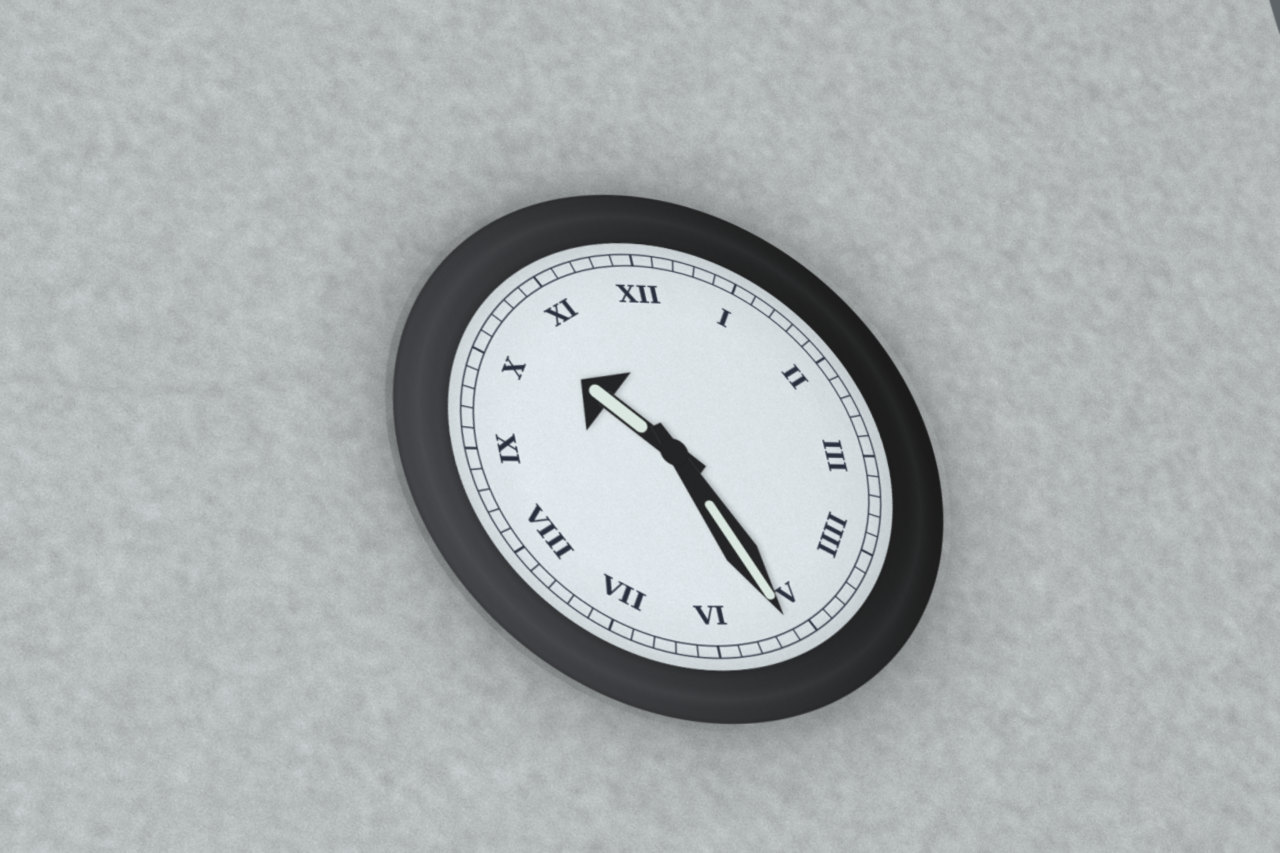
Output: 10h26
